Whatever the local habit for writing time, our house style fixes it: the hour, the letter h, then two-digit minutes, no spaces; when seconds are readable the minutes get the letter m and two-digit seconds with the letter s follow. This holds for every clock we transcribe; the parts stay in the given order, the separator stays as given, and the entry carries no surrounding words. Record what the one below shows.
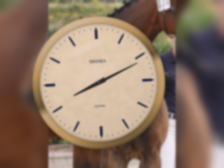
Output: 8h11
